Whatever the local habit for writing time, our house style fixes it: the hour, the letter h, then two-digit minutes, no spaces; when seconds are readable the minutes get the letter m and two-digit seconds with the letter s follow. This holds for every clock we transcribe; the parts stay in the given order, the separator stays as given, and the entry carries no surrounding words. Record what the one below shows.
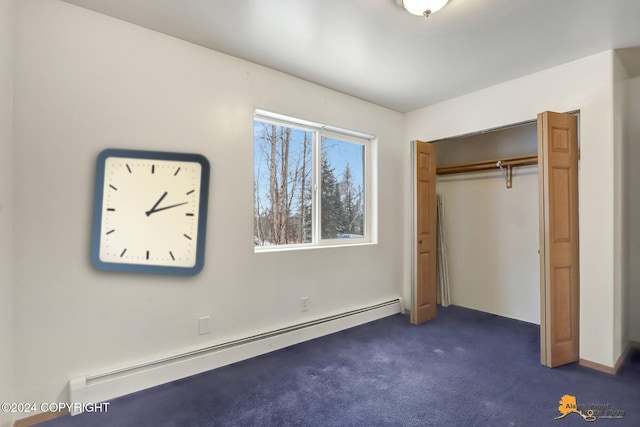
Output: 1h12
